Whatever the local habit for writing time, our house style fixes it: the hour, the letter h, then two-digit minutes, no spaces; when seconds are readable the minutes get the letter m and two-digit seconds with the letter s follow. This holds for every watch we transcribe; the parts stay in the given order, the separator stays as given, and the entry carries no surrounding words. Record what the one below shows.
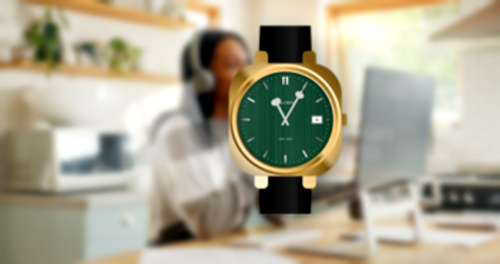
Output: 11h05
